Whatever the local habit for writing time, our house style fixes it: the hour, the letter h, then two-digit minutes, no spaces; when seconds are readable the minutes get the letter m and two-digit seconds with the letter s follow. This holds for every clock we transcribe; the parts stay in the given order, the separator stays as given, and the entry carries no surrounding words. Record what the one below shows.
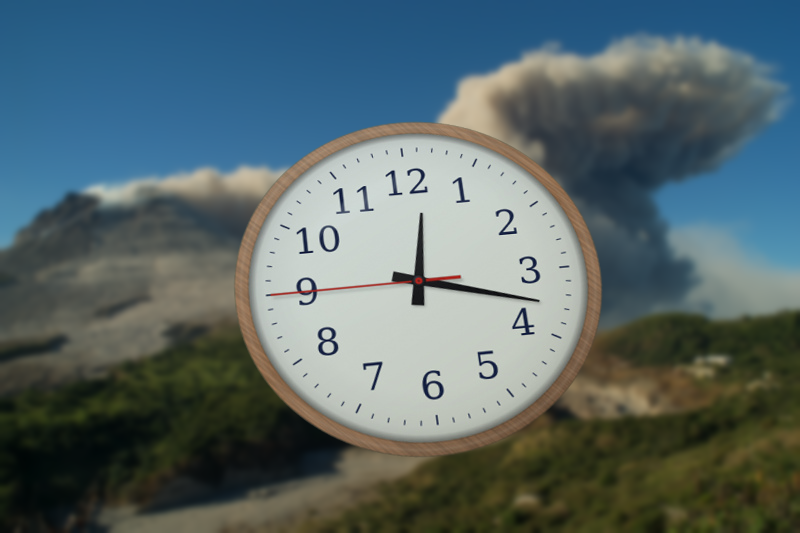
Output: 12h17m45s
